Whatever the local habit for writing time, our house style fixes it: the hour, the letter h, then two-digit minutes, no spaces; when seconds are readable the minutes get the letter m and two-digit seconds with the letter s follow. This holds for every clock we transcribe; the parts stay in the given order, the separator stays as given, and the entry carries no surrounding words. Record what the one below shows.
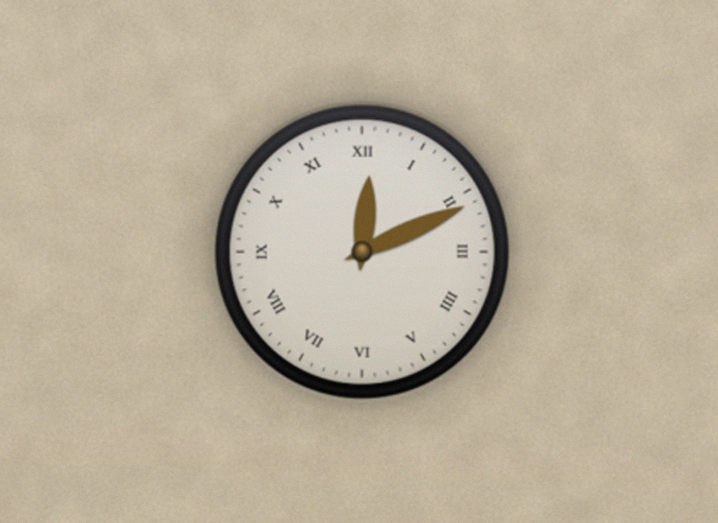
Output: 12h11
